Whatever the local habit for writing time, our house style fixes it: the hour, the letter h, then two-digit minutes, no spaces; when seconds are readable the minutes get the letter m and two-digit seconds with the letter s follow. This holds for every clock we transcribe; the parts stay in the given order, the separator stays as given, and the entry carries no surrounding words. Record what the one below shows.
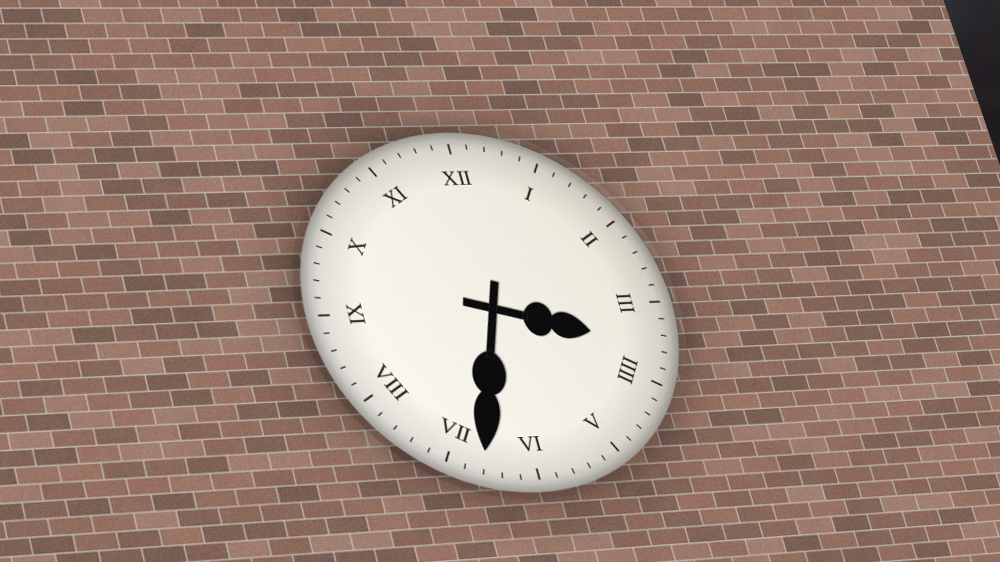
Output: 3h33
